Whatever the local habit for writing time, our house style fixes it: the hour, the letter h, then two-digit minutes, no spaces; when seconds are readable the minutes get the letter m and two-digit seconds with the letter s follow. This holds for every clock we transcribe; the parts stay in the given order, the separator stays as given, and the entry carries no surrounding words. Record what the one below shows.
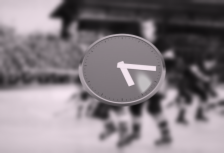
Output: 5h16
